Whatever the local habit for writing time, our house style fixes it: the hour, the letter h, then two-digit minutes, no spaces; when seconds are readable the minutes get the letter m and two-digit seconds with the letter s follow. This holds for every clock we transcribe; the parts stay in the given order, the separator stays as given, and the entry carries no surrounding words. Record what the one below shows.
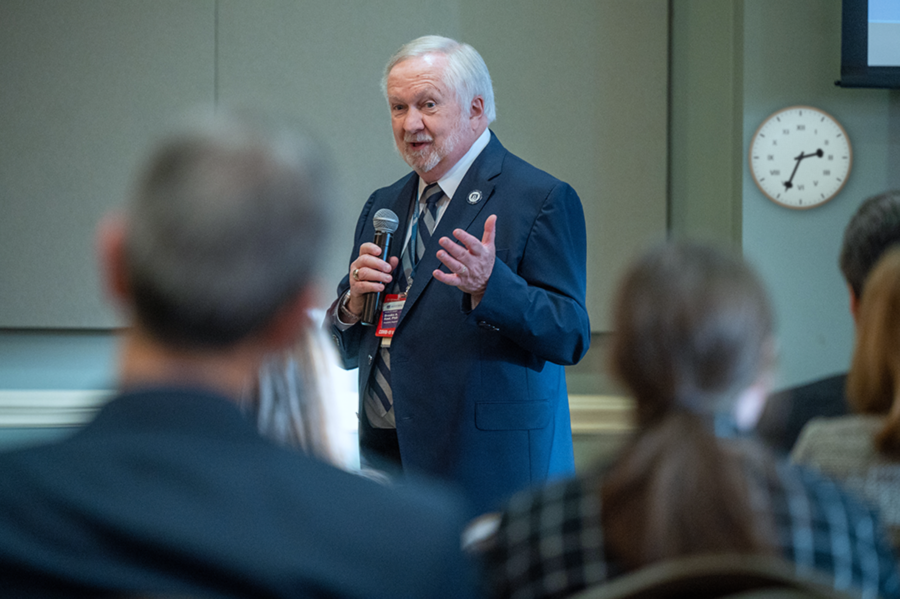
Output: 2h34
